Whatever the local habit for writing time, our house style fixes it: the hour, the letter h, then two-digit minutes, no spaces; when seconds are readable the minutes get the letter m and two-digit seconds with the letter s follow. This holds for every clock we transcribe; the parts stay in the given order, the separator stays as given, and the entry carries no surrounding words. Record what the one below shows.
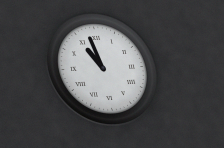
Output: 10h58
